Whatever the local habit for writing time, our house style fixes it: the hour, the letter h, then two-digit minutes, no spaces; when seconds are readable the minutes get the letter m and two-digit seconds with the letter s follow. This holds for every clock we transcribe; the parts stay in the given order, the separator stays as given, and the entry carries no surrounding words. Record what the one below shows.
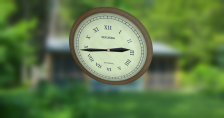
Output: 2h44
